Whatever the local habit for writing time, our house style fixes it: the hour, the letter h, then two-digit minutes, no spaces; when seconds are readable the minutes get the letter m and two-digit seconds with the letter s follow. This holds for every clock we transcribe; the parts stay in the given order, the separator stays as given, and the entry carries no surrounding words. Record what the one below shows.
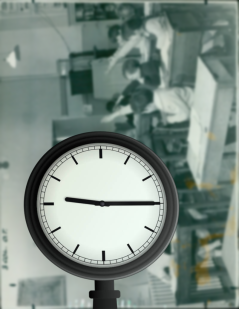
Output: 9h15
